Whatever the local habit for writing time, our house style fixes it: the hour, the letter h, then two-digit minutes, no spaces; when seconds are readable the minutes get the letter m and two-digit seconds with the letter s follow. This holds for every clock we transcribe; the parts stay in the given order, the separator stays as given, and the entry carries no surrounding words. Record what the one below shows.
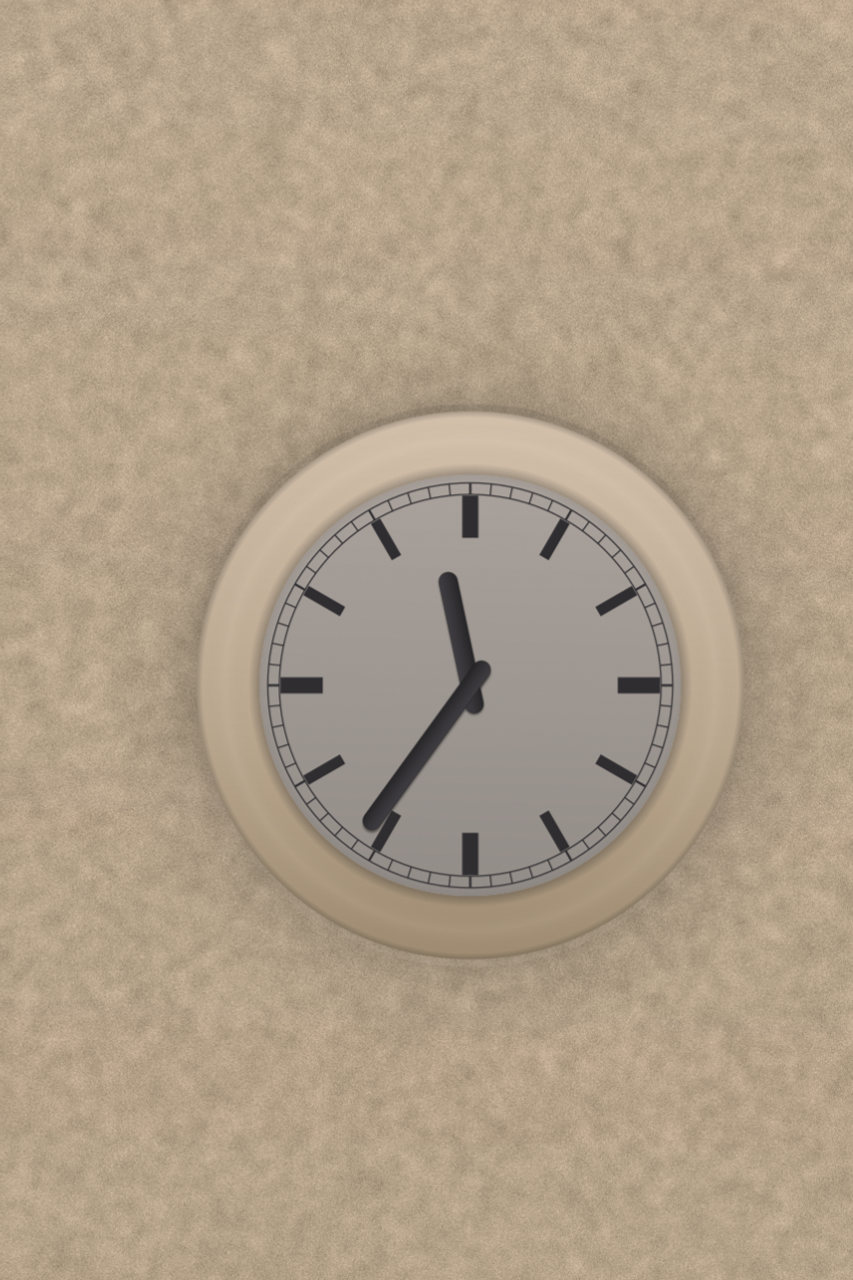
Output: 11h36
